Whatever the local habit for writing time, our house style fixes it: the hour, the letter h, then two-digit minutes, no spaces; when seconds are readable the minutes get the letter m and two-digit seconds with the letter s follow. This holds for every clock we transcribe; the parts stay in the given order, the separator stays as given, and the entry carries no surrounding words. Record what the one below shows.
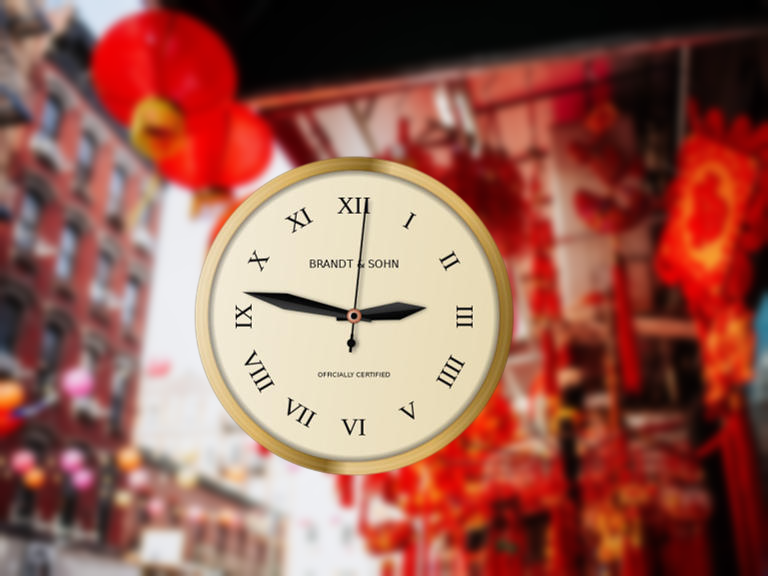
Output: 2h47m01s
